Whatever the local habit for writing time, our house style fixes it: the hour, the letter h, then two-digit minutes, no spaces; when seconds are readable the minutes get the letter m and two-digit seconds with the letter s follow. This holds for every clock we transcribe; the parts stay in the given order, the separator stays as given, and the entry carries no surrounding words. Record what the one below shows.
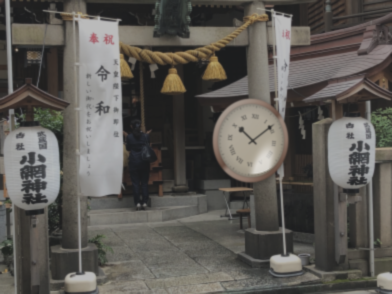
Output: 10h08
